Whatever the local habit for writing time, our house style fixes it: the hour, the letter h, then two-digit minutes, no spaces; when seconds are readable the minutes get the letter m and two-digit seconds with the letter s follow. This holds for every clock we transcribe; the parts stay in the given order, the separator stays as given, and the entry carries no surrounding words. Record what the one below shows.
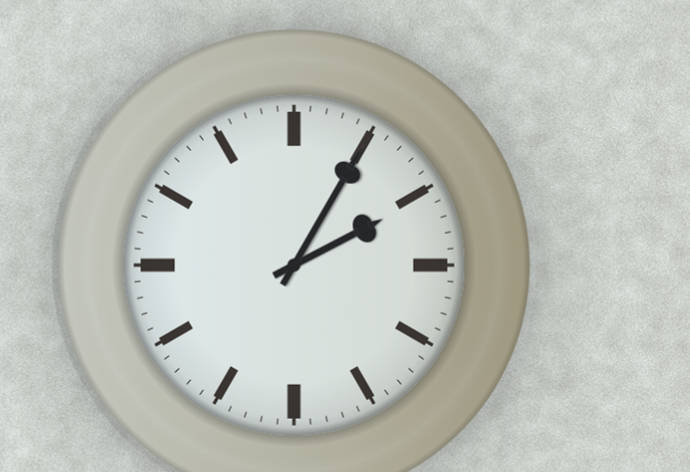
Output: 2h05
